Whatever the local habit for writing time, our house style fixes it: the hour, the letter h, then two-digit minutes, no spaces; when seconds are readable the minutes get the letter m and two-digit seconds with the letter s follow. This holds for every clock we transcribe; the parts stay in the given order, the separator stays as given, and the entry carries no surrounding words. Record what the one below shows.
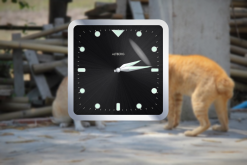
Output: 2h14
